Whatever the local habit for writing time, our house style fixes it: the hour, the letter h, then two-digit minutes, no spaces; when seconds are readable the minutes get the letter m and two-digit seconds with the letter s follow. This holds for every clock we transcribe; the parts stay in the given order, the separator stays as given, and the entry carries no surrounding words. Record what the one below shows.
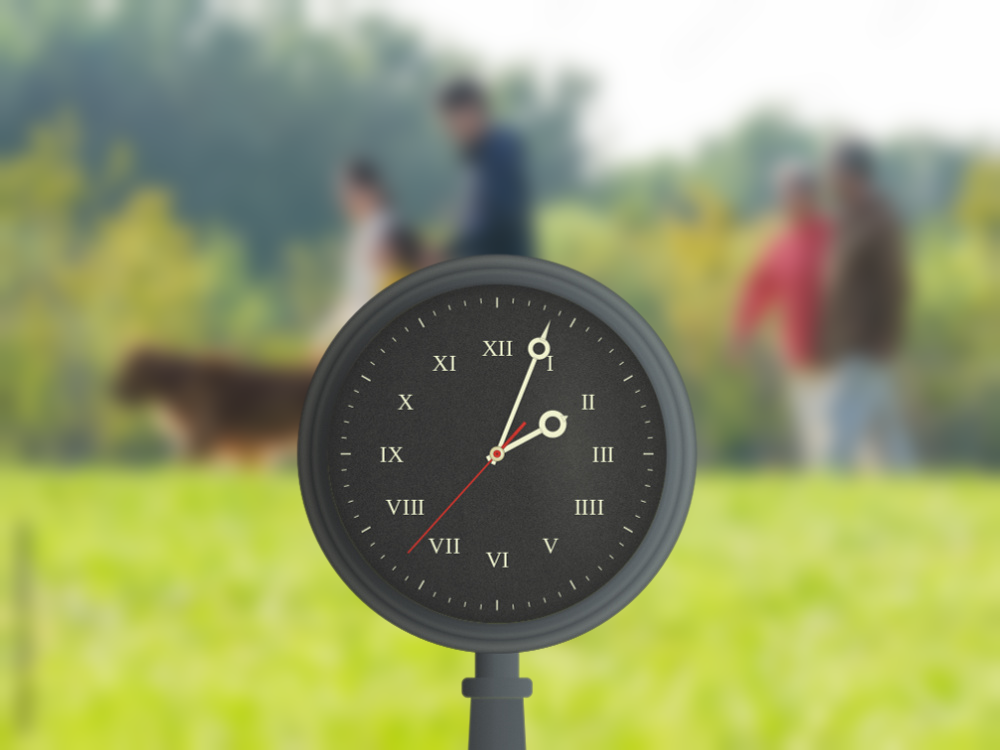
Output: 2h03m37s
